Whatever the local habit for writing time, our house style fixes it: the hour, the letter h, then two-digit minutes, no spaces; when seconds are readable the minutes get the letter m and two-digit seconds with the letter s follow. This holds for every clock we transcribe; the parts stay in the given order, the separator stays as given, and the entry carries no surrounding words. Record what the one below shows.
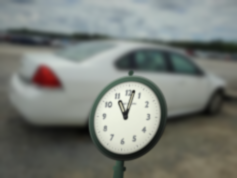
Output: 11h02
